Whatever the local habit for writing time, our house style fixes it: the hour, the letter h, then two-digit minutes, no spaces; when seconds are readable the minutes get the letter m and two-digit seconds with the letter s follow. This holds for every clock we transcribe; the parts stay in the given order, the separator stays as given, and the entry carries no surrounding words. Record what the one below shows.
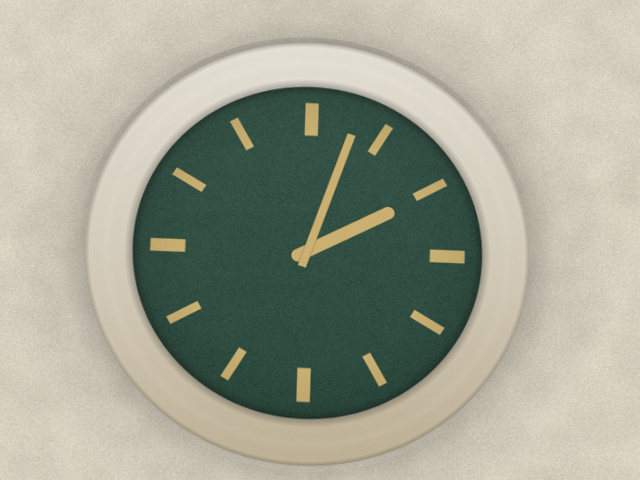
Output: 2h03
